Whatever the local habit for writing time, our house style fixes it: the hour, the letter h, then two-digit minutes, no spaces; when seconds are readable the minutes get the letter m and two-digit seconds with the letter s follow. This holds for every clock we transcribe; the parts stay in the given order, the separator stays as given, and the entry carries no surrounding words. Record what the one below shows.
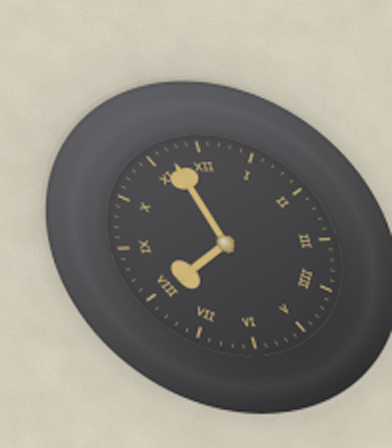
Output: 7h57
